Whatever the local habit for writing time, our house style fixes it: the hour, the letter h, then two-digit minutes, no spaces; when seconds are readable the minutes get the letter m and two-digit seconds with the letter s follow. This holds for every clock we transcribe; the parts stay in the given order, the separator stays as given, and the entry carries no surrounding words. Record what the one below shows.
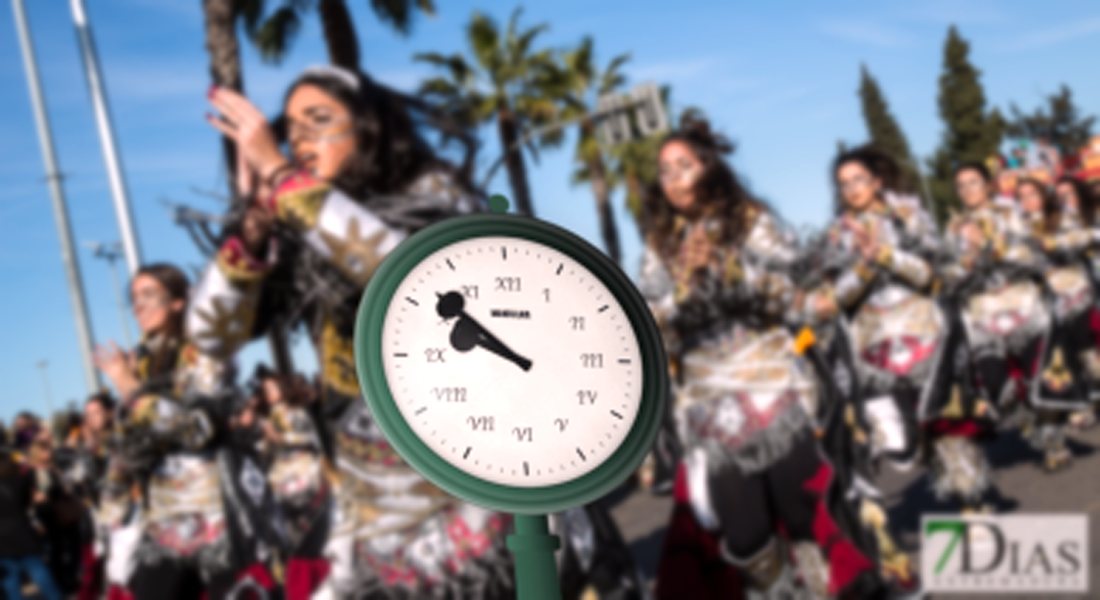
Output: 9h52
